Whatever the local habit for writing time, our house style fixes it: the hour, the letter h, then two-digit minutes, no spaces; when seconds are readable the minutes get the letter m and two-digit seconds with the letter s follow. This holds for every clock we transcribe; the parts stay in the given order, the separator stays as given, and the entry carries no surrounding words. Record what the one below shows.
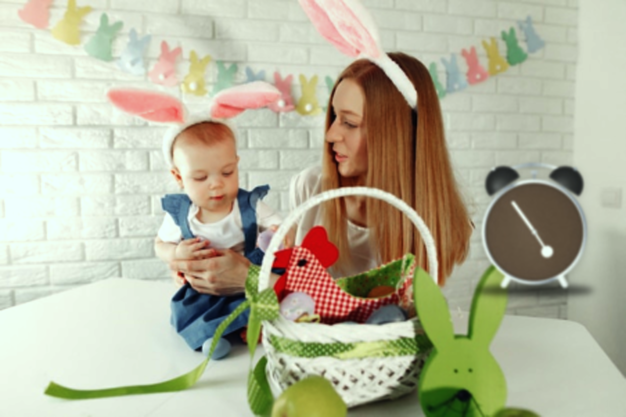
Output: 4h54
